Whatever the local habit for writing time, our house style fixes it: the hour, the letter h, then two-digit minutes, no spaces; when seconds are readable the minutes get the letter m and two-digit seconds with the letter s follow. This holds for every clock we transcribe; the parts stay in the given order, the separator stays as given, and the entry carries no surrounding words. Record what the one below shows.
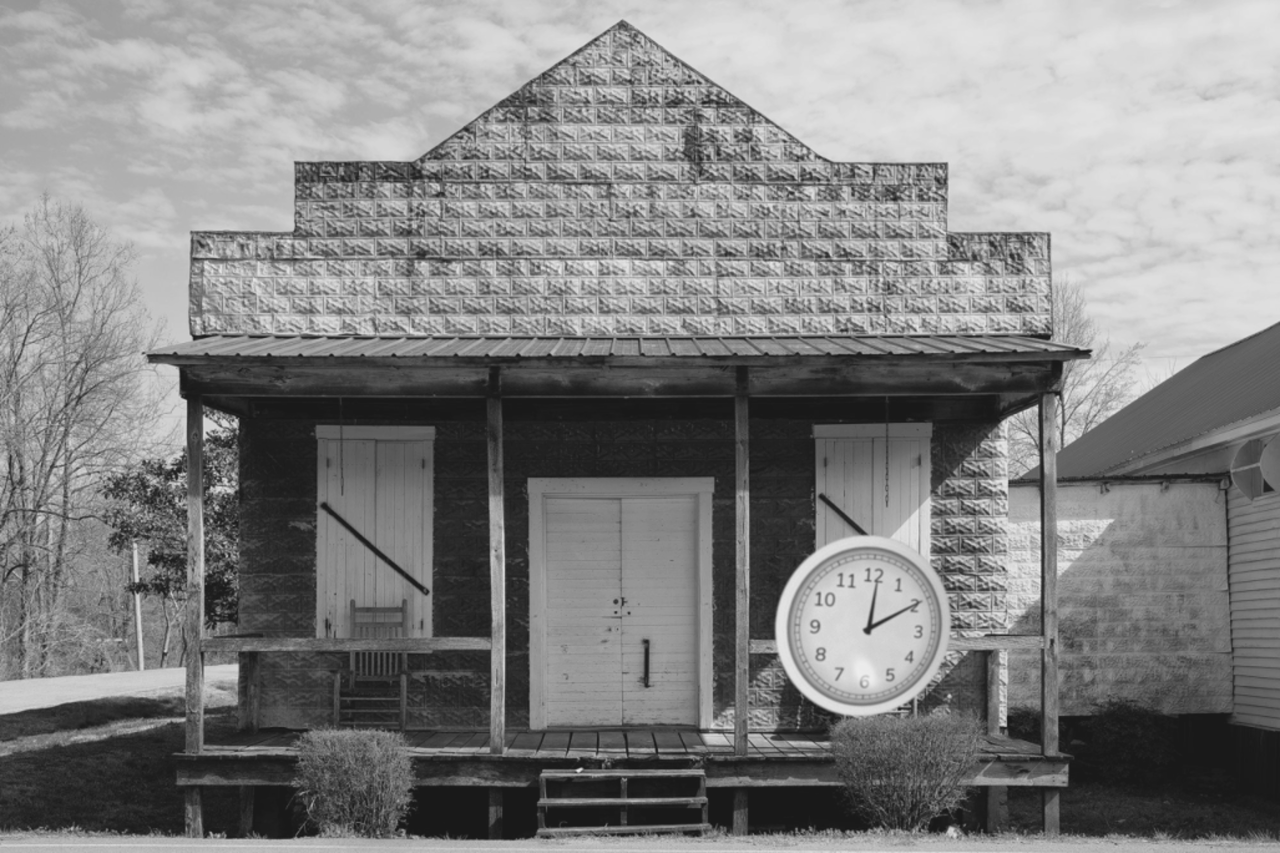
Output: 12h10
